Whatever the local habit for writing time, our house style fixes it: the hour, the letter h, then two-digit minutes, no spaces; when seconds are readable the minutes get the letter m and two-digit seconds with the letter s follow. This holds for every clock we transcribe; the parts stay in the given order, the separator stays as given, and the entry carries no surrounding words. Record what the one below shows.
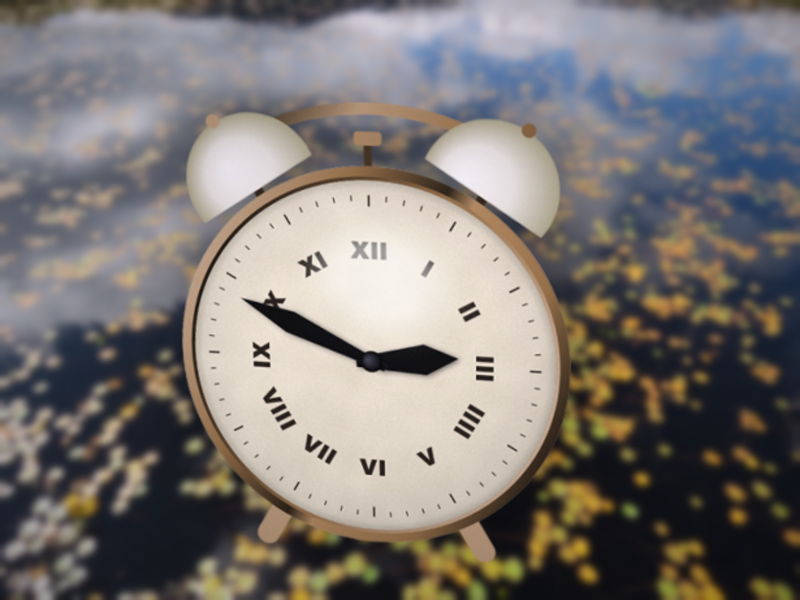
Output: 2h49
